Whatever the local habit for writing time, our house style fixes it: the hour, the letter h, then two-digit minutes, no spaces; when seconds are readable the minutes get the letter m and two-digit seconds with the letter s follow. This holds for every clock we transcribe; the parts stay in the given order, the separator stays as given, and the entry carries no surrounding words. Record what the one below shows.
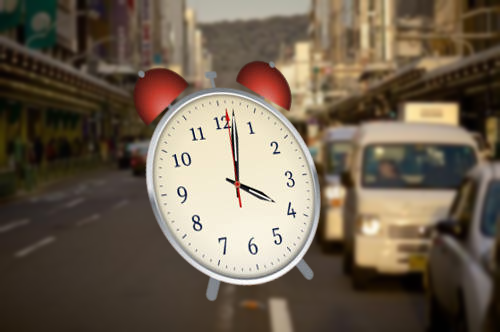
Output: 4h02m01s
